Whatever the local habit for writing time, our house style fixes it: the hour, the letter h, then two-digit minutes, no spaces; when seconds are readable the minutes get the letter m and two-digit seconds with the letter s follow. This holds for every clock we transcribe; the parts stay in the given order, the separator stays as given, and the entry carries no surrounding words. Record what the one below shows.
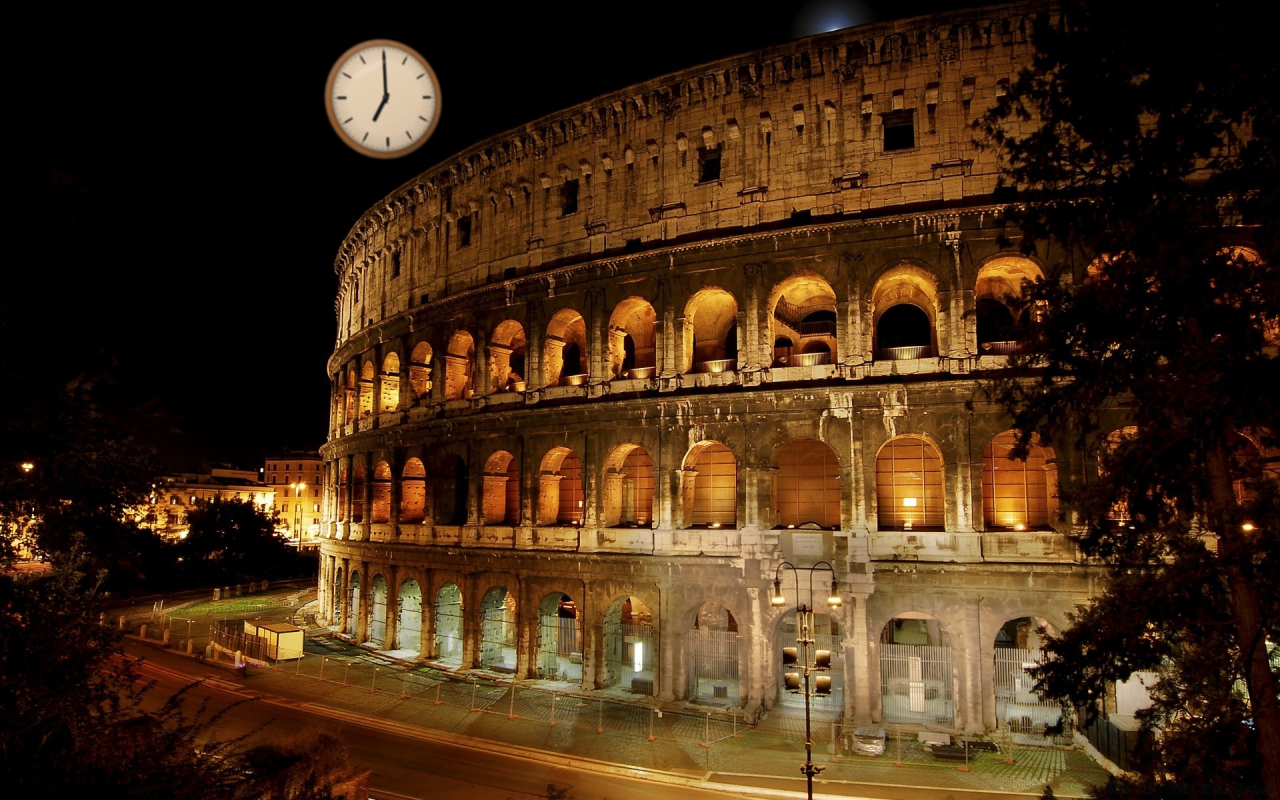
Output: 7h00
